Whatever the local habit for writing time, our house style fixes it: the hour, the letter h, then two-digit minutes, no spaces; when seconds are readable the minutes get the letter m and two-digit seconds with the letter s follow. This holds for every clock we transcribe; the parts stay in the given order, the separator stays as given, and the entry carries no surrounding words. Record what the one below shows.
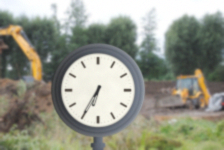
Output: 6h35
